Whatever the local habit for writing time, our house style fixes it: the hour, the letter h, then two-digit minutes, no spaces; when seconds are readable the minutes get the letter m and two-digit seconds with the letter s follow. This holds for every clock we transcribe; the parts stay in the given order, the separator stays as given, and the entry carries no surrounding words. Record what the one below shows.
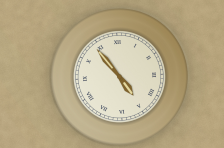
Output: 4h54
